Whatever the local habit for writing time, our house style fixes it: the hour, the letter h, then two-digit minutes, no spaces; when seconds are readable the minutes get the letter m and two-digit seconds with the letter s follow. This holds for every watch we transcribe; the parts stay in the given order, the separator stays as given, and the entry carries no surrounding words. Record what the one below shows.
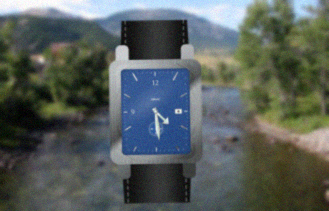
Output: 4h29
